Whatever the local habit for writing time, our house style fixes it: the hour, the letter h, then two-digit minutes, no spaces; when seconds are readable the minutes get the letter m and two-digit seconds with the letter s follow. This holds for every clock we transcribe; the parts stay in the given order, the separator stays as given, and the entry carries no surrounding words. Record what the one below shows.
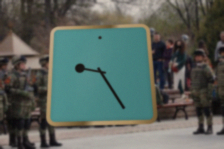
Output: 9h25
